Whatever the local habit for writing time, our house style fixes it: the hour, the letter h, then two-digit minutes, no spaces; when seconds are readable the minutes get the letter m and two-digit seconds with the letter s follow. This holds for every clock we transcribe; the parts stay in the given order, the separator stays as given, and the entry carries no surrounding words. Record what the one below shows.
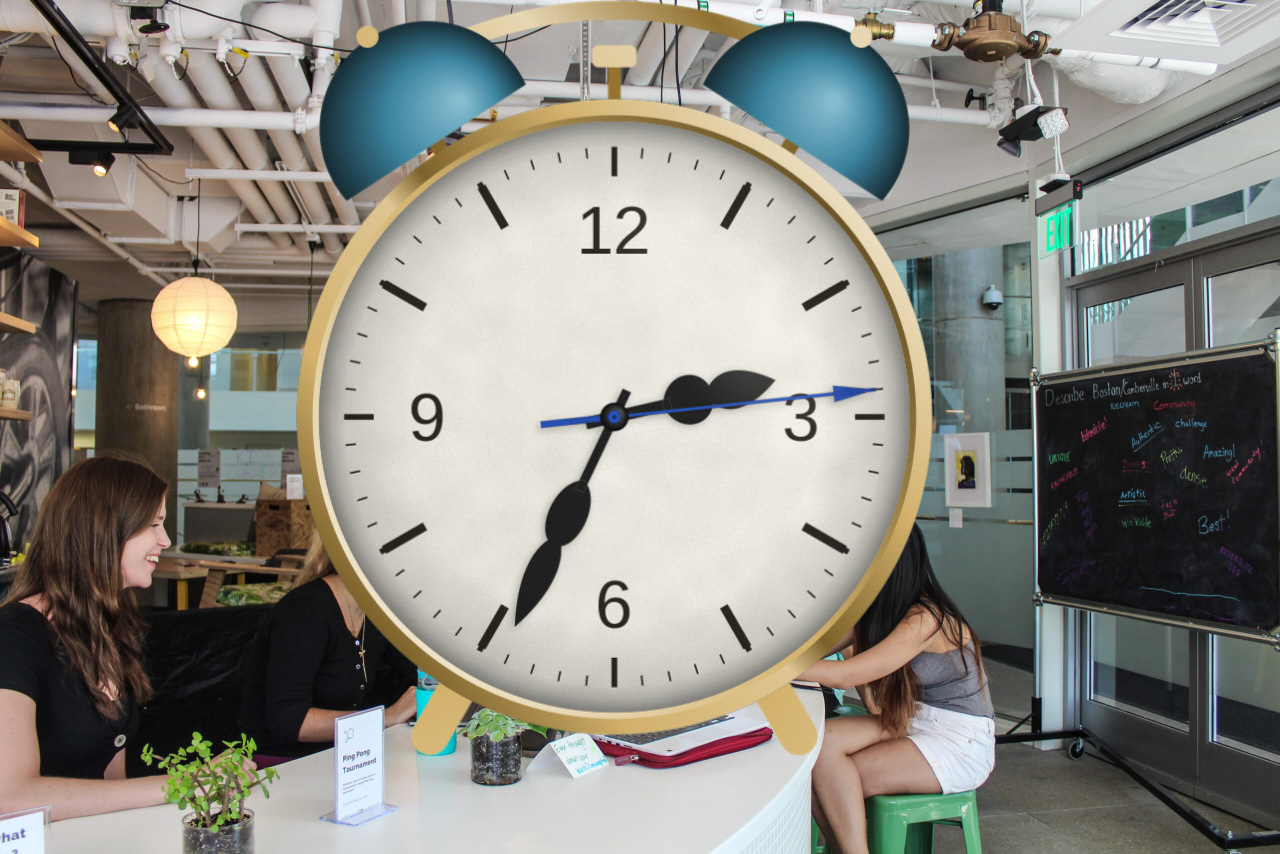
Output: 2h34m14s
